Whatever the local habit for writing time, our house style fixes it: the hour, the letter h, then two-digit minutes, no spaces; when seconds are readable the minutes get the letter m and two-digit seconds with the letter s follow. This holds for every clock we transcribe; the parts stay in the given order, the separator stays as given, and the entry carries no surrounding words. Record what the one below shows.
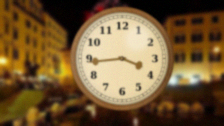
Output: 3h44
